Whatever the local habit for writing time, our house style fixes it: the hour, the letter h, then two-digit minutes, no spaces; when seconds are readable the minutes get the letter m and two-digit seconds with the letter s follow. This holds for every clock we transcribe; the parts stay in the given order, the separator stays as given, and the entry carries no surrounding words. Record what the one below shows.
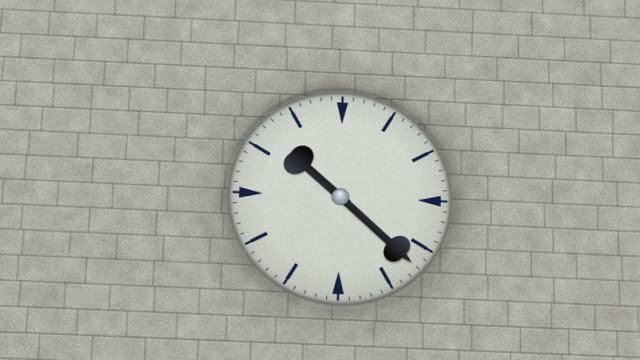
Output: 10h22
